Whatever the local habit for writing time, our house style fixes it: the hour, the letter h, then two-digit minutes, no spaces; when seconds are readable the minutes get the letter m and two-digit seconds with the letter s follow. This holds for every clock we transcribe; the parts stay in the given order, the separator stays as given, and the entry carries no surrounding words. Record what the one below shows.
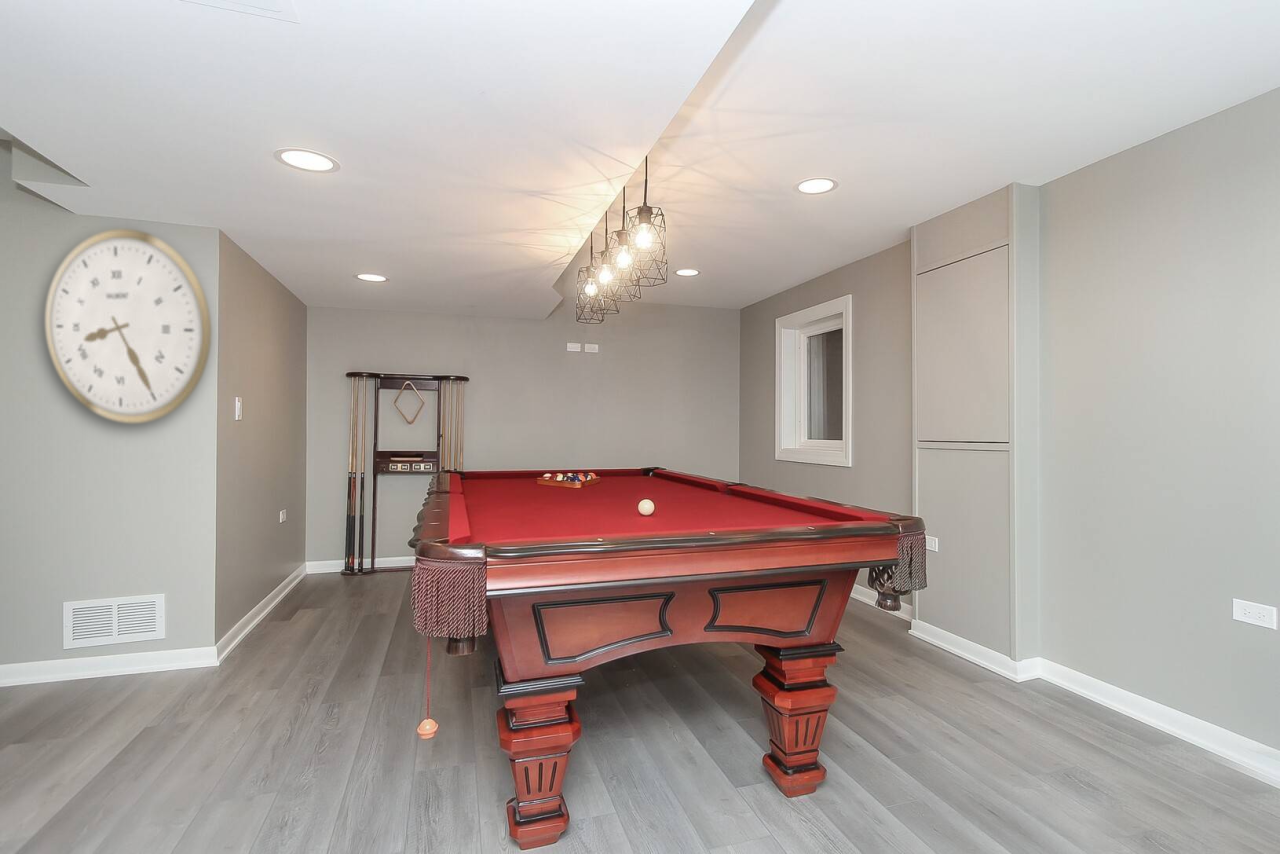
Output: 8h25
